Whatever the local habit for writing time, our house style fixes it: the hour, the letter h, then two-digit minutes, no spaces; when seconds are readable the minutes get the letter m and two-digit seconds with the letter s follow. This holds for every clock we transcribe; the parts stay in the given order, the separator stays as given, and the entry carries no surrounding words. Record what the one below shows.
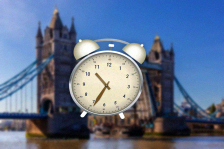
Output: 10h34
